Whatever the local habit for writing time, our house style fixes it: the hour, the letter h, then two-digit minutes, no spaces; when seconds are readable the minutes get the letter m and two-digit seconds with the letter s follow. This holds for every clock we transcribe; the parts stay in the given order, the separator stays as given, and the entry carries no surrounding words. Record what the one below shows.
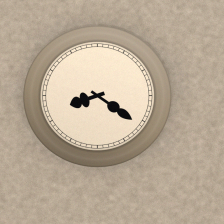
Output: 8h21
